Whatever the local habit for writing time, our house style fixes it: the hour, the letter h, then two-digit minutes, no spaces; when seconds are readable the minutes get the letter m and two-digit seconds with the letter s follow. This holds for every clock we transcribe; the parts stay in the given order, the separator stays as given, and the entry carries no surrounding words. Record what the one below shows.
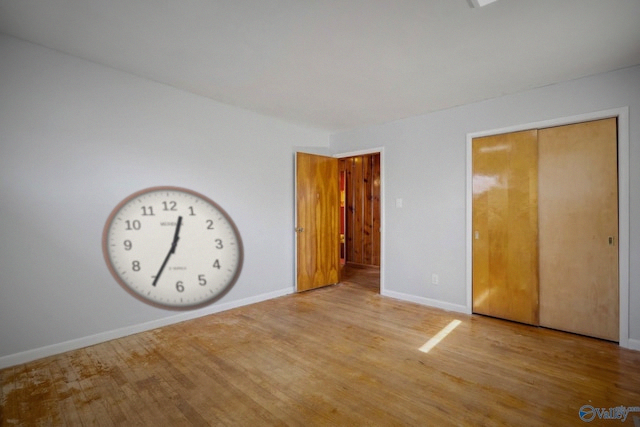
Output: 12h35
